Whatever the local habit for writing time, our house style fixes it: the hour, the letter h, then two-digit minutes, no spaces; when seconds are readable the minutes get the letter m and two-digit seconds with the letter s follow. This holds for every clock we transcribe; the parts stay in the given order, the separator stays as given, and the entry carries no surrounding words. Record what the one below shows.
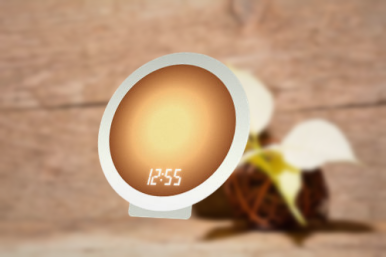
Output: 12h55
